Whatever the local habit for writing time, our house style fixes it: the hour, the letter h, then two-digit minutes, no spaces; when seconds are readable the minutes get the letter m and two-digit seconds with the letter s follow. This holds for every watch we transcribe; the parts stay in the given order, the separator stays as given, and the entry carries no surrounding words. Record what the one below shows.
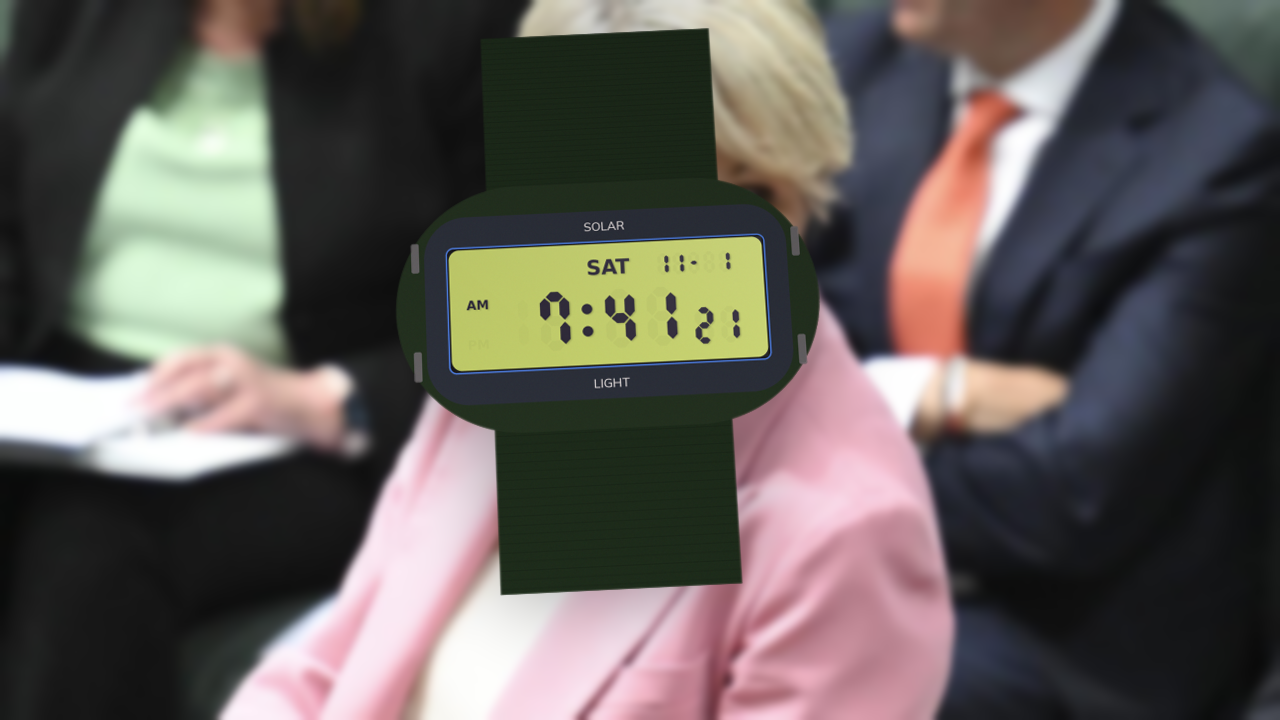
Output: 7h41m21s
